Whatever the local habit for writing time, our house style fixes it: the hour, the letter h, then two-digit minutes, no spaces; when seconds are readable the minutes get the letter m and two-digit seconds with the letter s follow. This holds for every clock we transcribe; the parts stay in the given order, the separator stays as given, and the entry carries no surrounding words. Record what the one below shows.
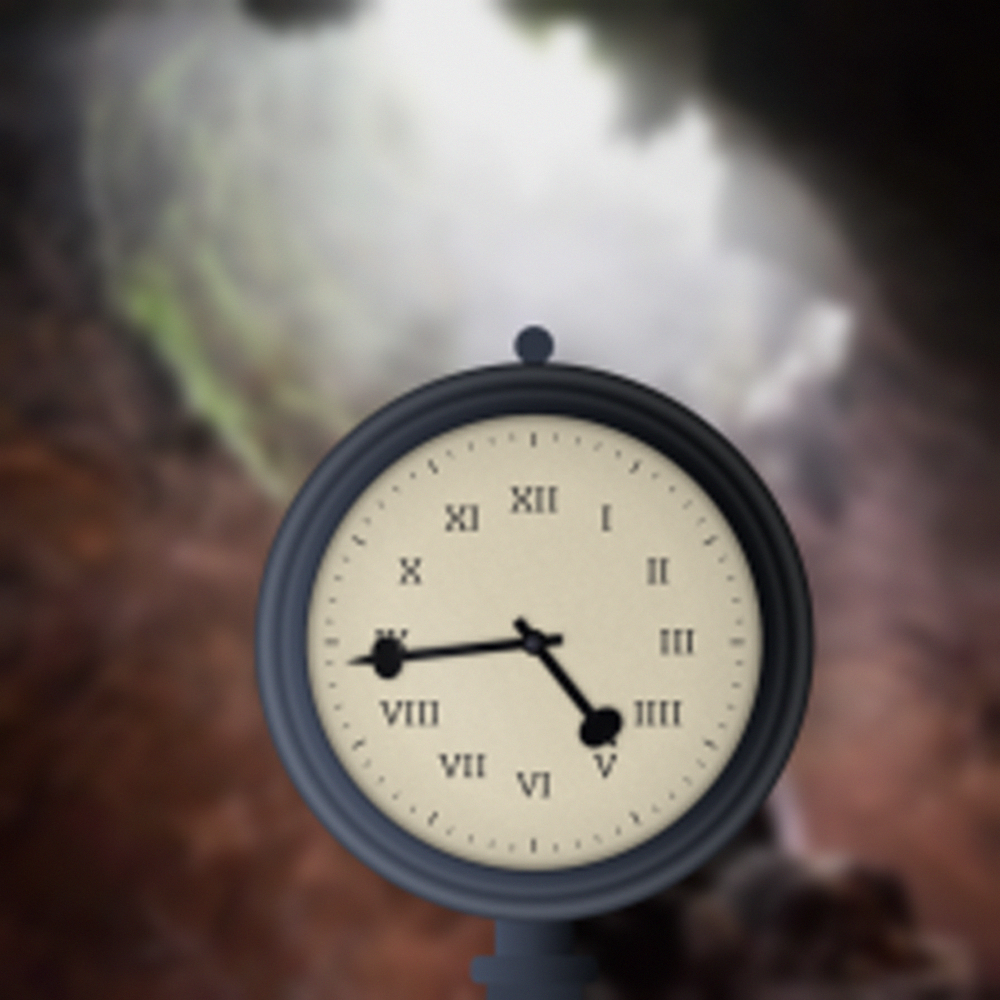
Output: 4h44
